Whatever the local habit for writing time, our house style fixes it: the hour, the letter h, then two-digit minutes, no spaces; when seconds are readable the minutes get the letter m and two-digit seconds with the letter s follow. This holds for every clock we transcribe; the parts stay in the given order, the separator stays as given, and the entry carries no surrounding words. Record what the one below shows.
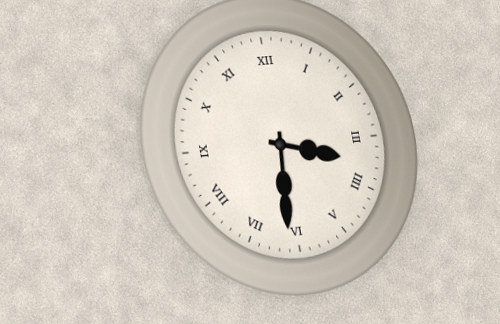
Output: 3h31
